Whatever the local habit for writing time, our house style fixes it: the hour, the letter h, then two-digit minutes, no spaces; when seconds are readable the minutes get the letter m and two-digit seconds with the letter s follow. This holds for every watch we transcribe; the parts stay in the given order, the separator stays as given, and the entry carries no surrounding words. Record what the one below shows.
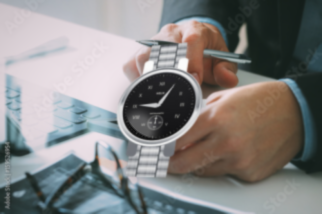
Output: 9h05
